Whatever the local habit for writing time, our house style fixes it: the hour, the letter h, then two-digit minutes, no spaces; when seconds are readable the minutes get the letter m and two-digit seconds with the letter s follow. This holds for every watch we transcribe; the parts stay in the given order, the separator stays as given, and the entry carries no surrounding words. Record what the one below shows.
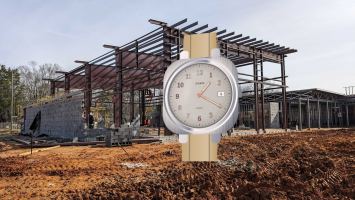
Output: 1h20
